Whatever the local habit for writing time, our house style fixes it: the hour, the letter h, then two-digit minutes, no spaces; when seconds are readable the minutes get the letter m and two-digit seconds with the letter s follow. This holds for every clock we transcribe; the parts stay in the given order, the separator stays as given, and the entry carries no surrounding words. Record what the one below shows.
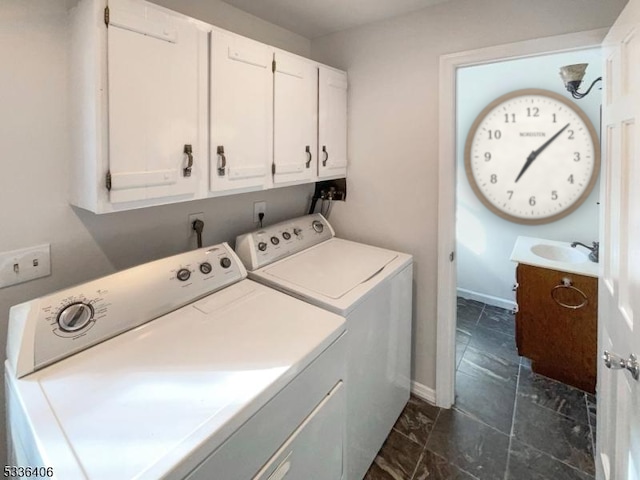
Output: 7h08
